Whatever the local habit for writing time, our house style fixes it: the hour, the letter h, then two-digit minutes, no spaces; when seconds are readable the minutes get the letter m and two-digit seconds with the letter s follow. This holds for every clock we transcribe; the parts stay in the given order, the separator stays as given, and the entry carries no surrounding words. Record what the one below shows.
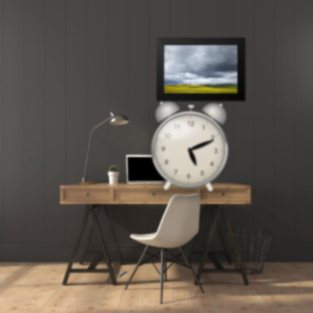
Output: 5h11
